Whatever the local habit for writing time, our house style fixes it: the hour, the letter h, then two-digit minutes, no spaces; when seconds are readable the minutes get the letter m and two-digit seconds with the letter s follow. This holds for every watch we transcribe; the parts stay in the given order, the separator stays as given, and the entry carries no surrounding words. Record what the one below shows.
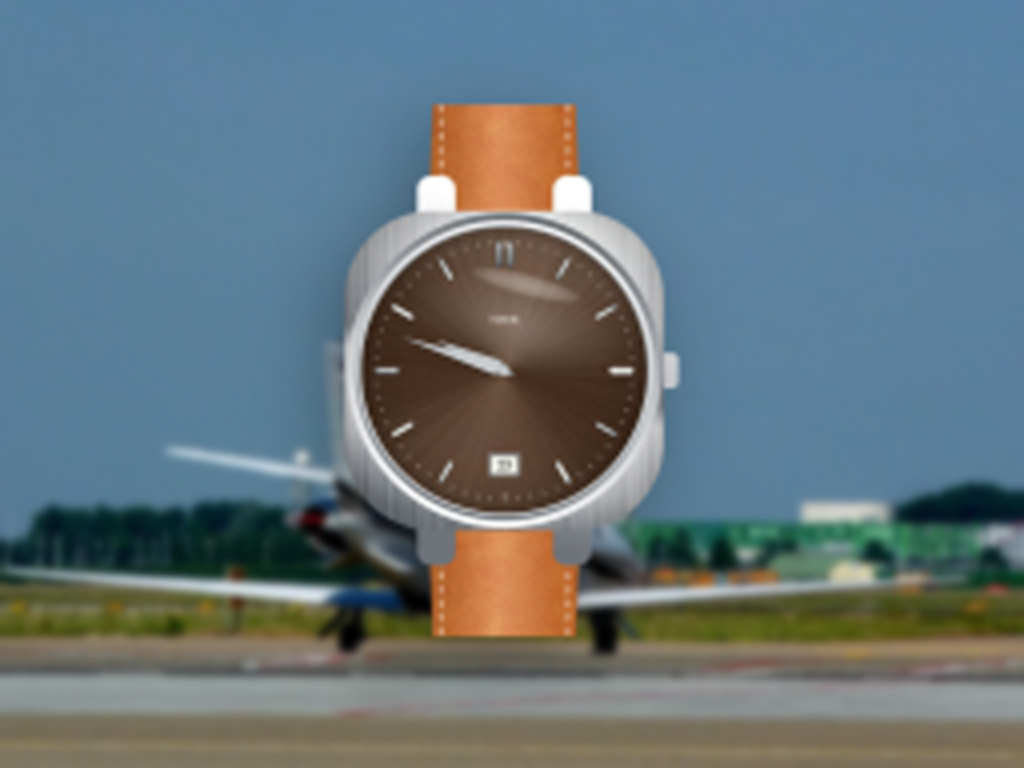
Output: 9h48
